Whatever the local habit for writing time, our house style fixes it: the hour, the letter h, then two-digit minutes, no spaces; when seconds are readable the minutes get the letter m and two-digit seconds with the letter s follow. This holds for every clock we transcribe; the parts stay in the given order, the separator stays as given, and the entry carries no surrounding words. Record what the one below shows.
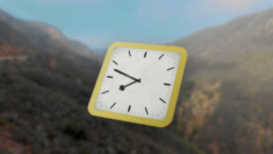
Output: 7h48
